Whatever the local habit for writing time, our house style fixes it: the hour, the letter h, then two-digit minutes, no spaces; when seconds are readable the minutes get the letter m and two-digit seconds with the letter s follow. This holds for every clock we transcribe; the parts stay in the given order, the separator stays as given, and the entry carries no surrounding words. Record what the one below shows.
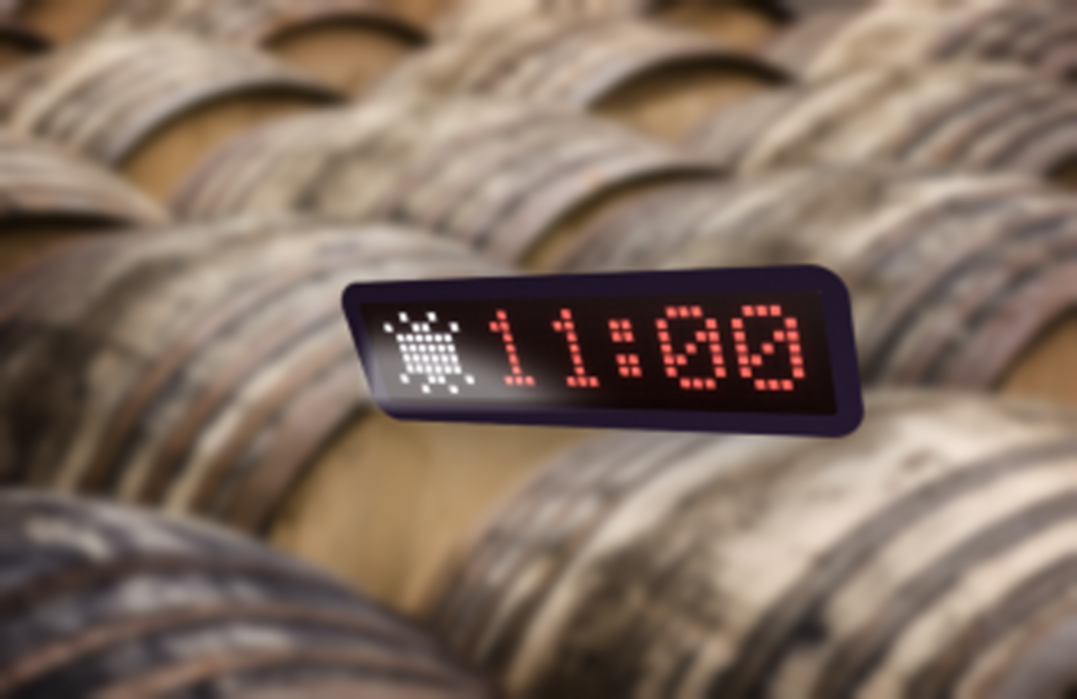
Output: 11h00
